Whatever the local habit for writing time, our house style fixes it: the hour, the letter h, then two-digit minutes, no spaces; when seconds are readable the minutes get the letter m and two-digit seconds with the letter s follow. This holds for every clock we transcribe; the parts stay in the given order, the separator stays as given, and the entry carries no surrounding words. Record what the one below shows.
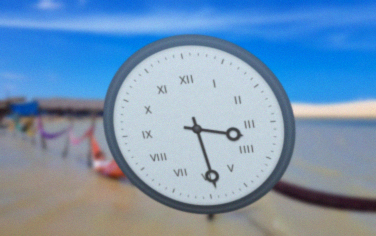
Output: 3h29
